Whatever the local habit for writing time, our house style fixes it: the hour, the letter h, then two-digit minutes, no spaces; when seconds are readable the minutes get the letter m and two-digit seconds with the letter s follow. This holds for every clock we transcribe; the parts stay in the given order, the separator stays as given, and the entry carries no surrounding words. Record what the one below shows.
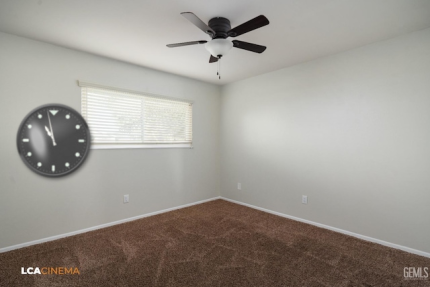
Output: 10h58
